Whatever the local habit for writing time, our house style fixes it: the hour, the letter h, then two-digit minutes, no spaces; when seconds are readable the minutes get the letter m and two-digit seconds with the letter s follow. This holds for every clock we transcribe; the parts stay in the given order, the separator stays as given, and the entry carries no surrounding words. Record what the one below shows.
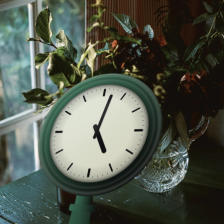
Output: 5h02
